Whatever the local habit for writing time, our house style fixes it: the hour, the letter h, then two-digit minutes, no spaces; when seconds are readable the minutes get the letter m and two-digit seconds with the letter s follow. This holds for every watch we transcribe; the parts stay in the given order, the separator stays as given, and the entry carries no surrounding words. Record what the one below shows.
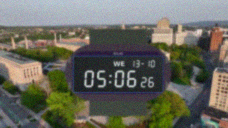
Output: 5h06m26s
